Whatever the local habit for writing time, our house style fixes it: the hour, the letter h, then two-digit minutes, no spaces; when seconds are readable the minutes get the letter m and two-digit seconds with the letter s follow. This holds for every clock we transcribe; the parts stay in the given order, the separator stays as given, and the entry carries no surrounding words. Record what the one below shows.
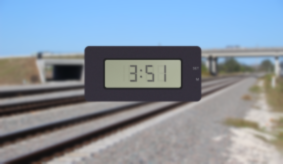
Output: 3h51
